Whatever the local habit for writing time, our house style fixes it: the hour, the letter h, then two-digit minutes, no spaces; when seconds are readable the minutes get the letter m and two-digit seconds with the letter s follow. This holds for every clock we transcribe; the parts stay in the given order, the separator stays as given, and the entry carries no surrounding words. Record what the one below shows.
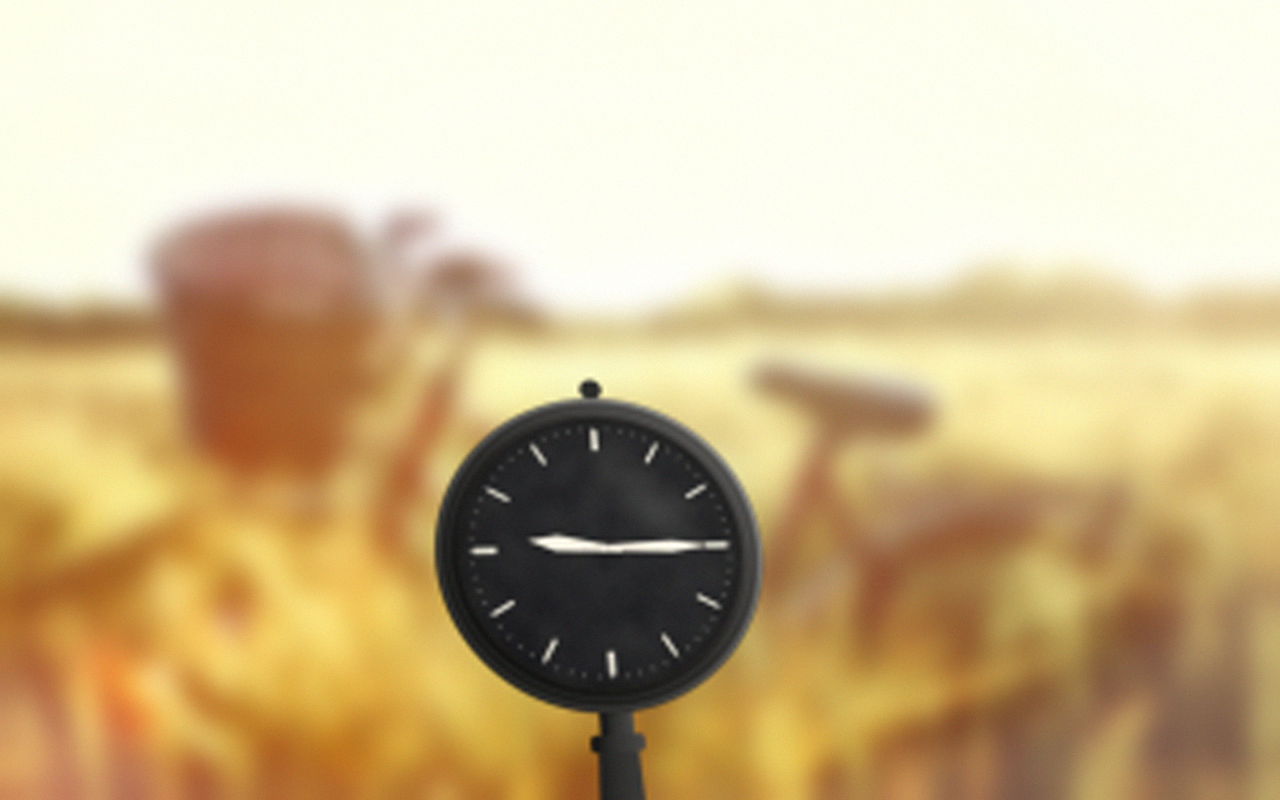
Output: 9h15
